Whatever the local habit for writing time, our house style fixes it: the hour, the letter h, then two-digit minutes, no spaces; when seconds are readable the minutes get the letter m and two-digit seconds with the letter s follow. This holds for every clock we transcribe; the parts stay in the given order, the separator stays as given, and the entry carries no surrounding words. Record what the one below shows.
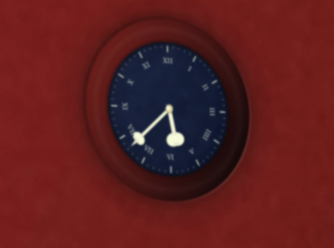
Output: 5h38
